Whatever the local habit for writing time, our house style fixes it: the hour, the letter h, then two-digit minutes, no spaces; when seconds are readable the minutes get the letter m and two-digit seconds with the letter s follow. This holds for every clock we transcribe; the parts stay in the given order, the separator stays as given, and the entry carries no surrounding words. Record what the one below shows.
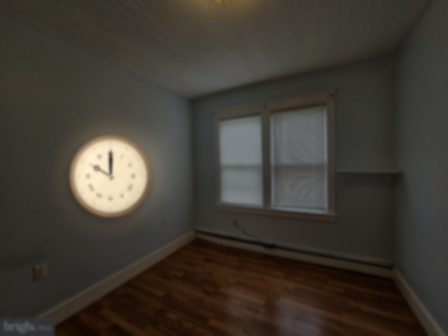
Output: 10h00
